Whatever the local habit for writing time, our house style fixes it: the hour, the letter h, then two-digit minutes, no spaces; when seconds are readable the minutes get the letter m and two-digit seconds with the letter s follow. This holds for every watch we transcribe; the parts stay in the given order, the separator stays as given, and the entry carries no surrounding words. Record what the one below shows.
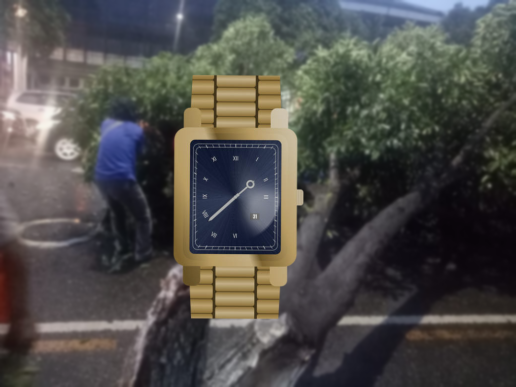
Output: 1h38
